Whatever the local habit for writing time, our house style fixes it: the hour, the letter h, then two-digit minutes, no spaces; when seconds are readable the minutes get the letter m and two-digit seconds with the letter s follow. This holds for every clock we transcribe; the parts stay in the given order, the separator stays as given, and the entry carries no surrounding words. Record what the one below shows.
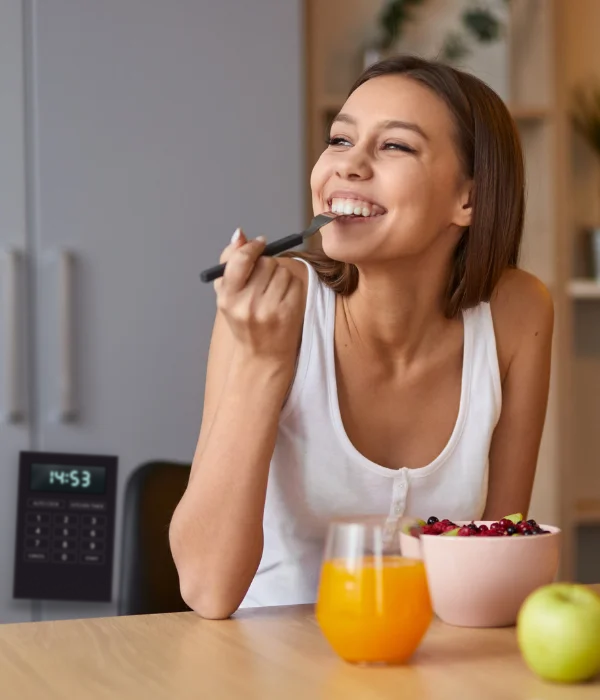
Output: 14h53
